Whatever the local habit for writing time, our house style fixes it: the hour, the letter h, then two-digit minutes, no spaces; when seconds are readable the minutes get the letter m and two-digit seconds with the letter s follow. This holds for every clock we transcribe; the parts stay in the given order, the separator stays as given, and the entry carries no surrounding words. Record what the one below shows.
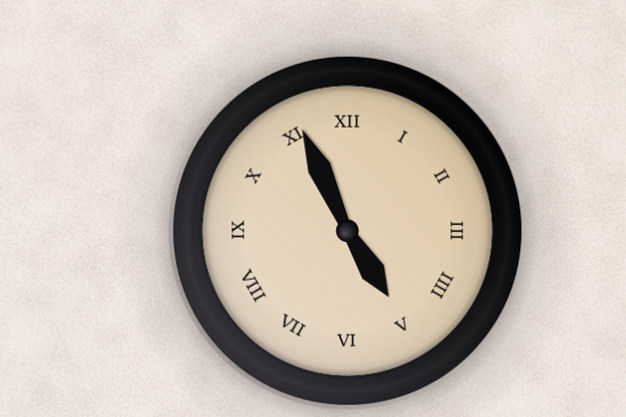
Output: 4h56
